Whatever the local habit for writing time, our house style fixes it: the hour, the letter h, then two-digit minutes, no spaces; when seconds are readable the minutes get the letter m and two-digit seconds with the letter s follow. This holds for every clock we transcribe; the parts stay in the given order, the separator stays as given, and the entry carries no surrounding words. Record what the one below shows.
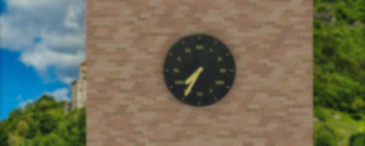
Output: 7h35
